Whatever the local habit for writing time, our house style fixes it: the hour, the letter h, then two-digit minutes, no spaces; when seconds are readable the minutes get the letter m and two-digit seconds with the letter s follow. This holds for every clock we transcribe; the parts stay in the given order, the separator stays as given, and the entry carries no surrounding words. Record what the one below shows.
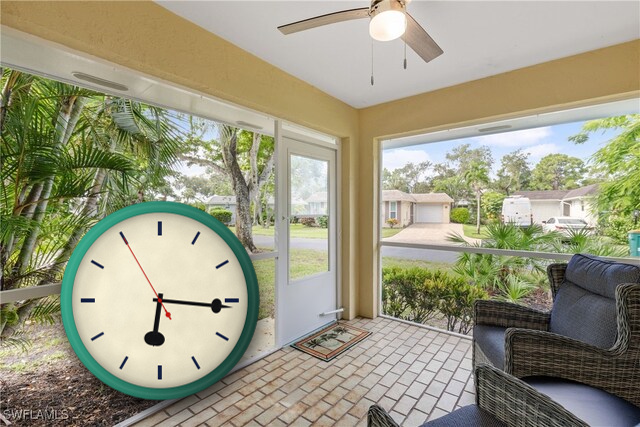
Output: 6h15m55s
